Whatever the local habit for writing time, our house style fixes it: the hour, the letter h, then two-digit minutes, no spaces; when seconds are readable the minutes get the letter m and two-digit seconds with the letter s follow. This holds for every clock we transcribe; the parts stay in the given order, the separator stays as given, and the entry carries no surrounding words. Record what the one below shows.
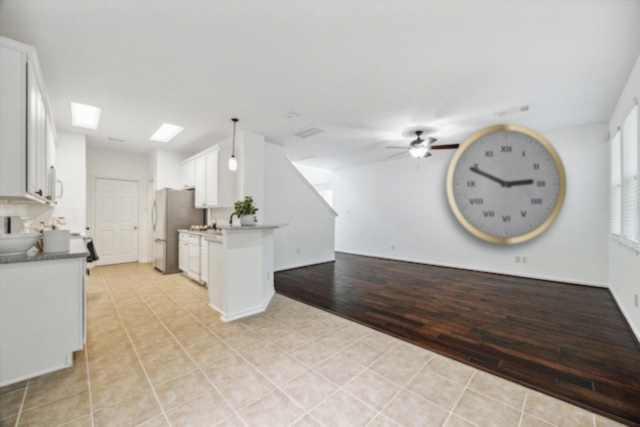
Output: 2h49
